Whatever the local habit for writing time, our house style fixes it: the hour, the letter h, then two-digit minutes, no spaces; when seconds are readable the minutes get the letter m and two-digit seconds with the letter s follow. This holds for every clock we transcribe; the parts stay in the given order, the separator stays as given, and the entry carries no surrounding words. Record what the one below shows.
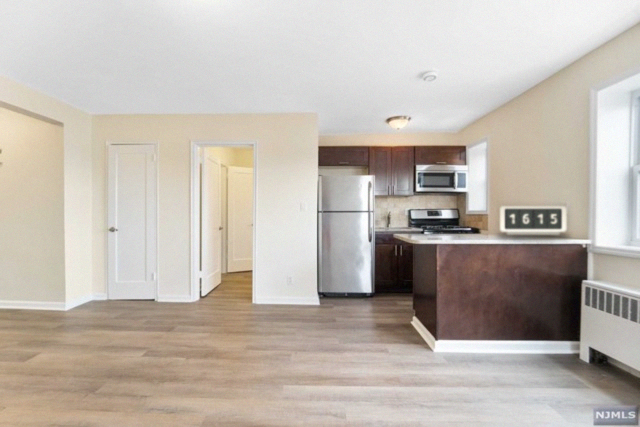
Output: 16h15
